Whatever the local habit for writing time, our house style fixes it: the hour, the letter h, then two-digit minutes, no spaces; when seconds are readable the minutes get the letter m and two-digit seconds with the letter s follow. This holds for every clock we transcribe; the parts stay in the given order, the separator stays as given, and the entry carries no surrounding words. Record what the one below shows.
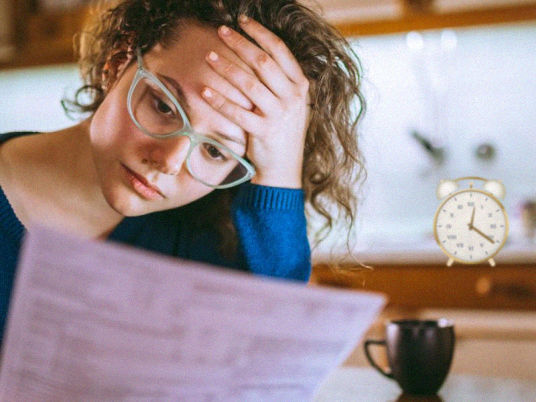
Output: 12h21
